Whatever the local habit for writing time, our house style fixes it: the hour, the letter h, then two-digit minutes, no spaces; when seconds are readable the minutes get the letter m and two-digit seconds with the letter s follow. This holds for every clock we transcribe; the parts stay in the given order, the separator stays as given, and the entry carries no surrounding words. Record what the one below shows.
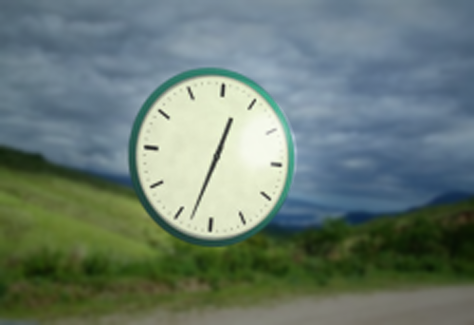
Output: 12h33
